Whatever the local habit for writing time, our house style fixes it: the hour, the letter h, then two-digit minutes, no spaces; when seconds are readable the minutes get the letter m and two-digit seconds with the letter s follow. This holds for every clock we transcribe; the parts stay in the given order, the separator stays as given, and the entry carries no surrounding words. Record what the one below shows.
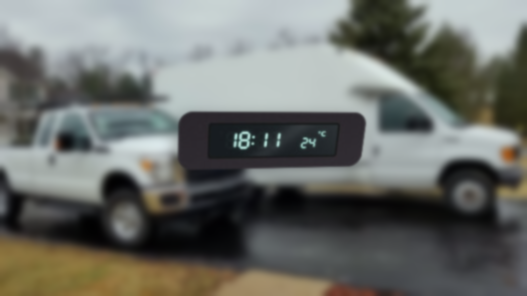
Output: 18h11
